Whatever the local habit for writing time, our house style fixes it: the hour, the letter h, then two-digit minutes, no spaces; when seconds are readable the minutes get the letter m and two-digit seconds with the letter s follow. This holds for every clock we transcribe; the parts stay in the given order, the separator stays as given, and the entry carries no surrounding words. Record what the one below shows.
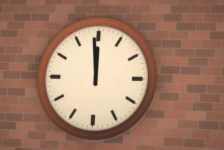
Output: 11h59
